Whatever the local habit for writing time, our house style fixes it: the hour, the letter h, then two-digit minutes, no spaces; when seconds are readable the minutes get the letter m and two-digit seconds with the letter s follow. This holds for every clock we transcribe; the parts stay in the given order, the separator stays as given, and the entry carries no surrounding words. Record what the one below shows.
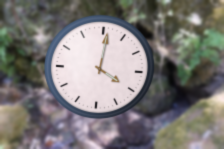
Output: 4h01
